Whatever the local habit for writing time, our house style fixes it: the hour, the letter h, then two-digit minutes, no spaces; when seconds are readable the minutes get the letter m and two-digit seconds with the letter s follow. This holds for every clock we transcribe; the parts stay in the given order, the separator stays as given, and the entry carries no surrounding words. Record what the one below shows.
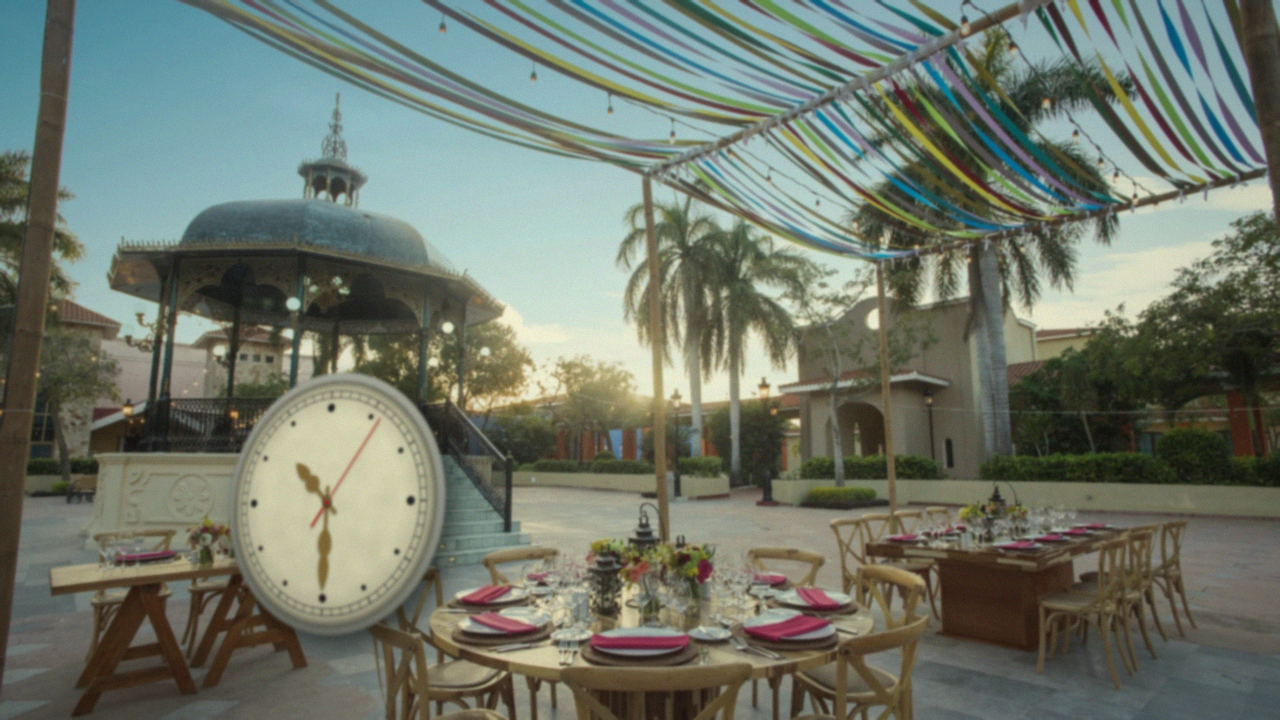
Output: 10h30m06s
